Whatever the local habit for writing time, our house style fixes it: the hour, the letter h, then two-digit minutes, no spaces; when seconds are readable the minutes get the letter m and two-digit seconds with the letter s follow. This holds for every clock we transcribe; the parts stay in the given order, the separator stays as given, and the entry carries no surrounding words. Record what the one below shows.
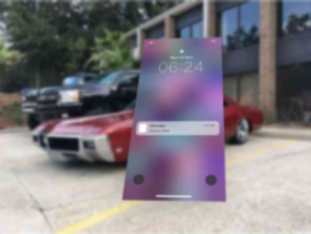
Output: 6h24
